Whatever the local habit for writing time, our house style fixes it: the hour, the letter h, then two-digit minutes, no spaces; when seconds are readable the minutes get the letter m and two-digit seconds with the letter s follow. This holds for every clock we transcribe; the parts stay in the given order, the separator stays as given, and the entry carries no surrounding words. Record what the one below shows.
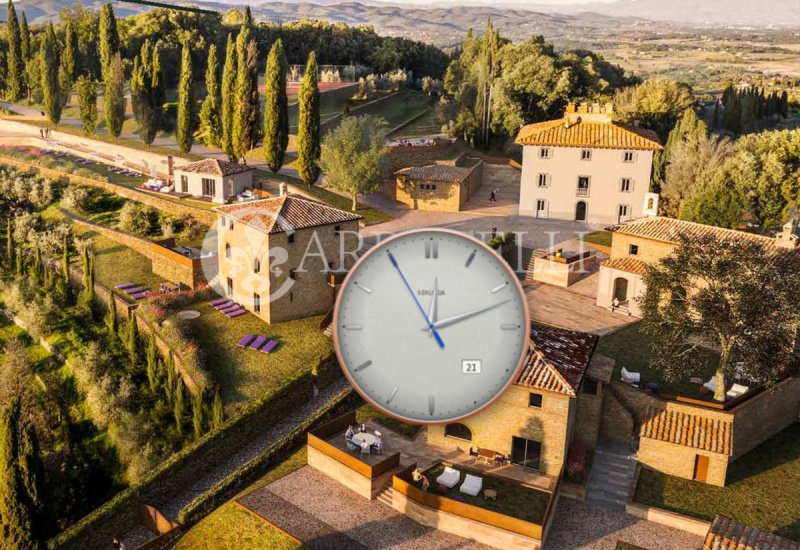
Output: 12h11m55s
